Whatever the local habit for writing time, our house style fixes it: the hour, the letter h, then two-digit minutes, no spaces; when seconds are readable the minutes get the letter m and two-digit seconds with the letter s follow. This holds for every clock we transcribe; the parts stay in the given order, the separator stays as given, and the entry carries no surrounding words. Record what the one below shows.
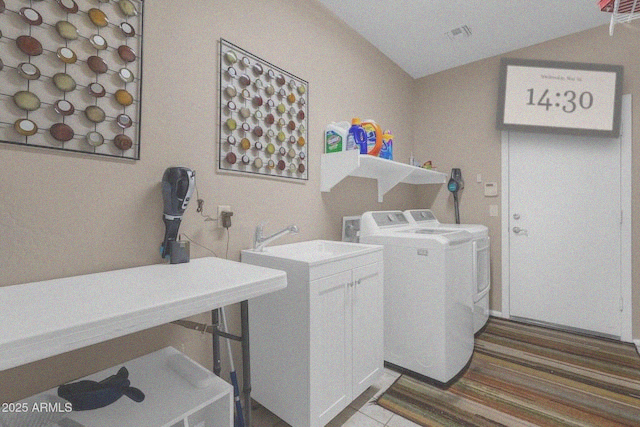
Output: 14h30
